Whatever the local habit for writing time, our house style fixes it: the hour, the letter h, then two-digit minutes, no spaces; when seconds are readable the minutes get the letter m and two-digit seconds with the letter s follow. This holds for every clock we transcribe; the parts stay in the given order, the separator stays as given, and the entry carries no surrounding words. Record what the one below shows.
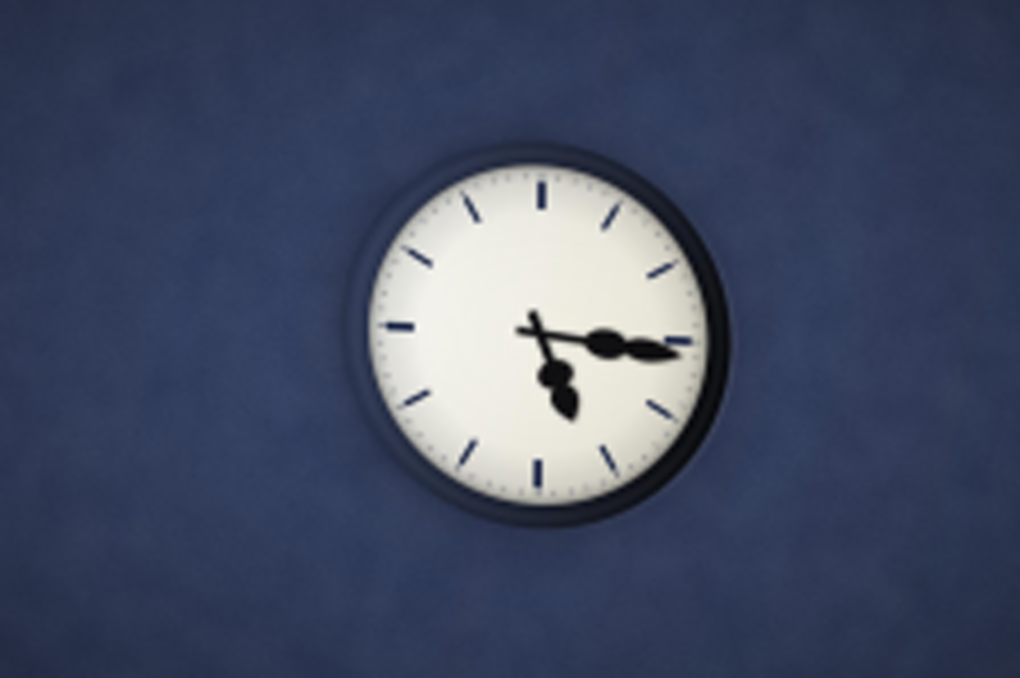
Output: 5h16
